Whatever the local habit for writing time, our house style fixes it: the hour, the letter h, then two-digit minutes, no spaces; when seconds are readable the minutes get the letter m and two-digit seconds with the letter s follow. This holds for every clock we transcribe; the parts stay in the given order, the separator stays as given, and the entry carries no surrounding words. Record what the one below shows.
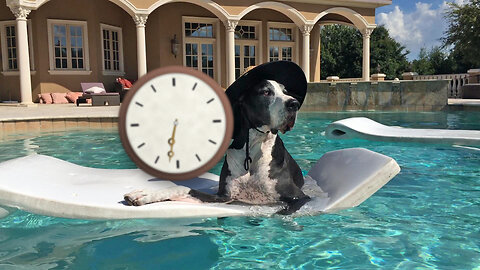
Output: 6h32
